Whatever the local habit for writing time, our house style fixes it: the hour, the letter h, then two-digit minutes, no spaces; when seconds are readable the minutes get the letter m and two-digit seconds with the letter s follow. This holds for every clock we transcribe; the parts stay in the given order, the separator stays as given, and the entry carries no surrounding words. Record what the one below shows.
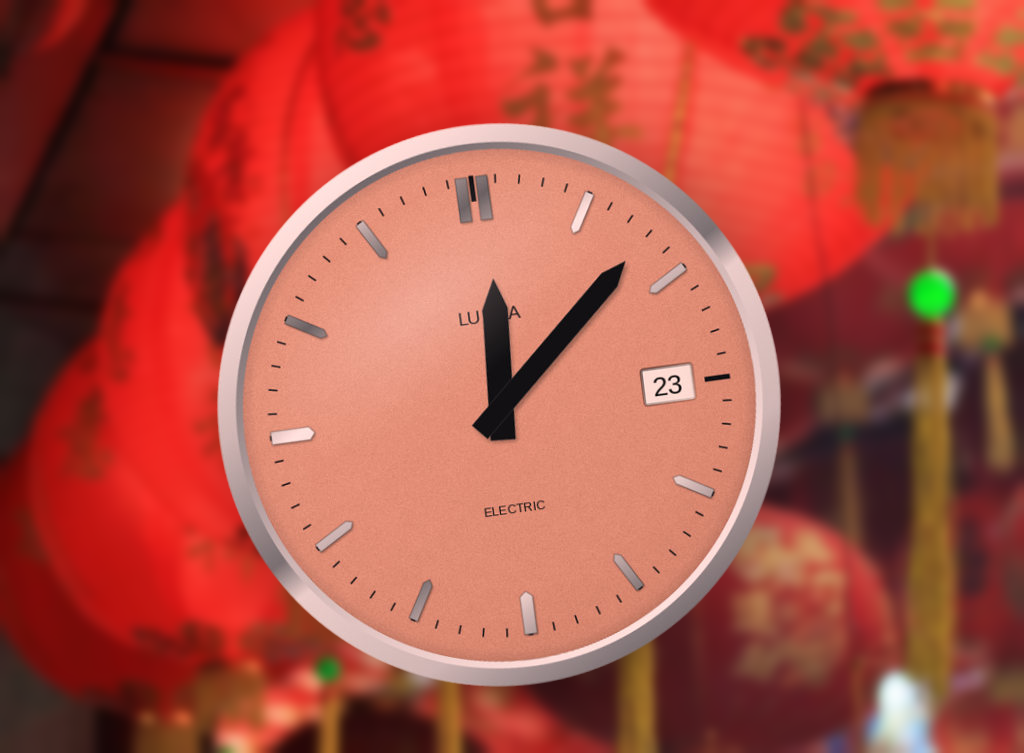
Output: 12h08
